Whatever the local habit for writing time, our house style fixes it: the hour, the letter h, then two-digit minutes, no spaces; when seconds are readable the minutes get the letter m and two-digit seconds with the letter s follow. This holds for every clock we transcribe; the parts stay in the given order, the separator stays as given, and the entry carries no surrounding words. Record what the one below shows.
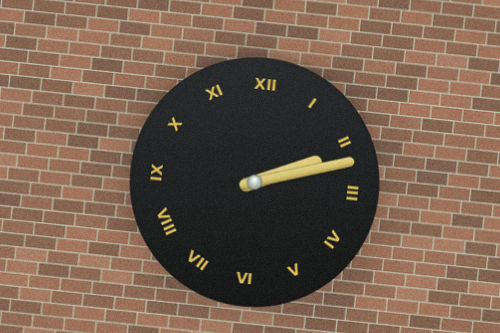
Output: 2h12
